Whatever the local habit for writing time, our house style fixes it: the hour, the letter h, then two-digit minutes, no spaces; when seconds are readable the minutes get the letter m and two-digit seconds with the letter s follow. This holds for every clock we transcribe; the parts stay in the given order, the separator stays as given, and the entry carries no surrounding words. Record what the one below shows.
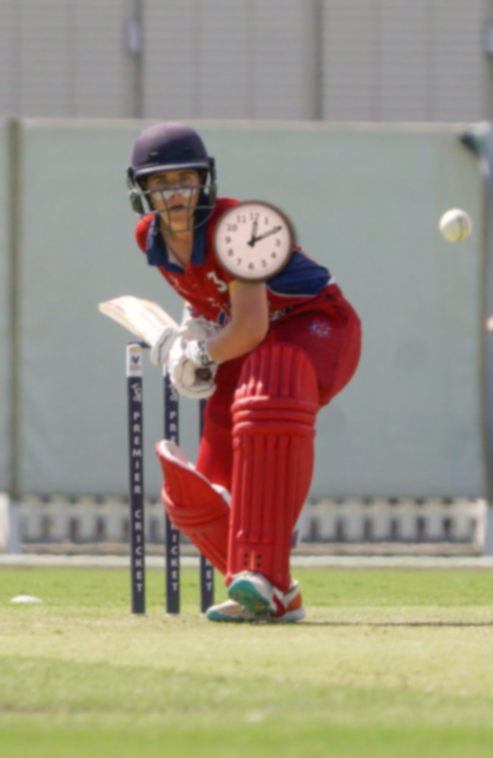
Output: 12h10
